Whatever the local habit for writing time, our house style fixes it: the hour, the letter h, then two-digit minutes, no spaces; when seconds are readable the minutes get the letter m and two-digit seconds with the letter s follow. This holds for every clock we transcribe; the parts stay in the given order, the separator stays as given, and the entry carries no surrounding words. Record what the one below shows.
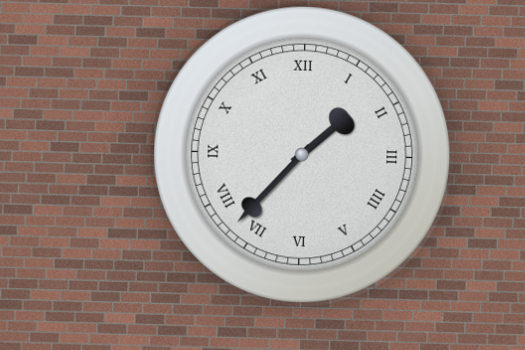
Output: 1h37
